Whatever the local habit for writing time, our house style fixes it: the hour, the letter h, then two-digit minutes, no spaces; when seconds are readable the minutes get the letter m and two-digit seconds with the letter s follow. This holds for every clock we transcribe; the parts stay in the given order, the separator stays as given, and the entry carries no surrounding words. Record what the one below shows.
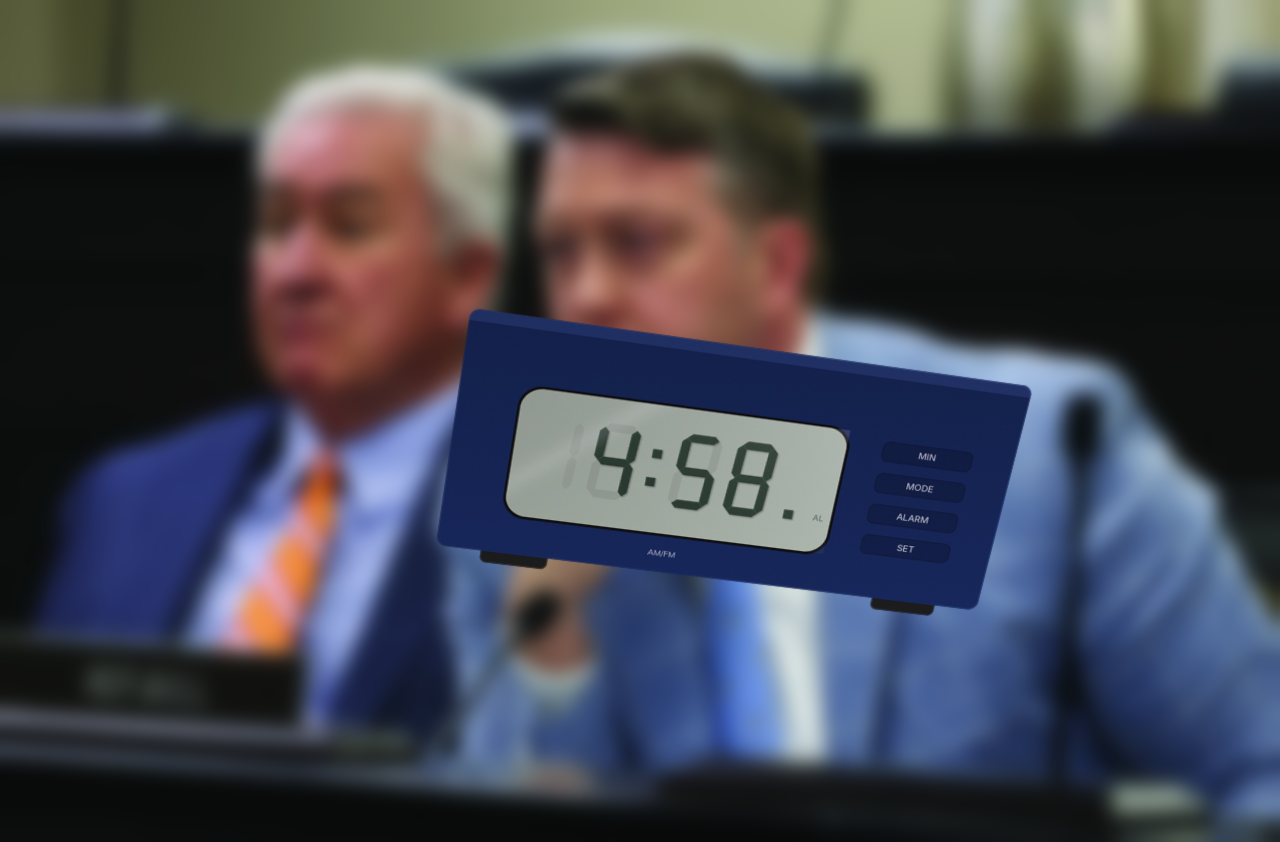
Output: 4h58
